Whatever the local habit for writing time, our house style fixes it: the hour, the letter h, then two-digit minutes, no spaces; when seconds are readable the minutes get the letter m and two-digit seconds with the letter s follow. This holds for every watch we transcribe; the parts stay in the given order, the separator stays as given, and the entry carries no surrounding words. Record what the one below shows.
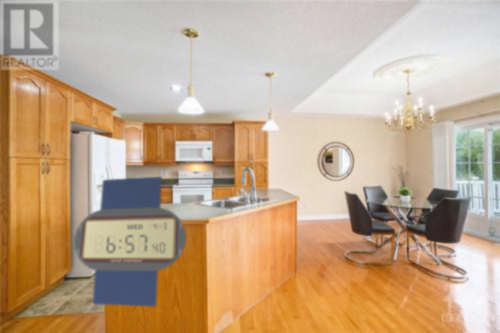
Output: 6h57
